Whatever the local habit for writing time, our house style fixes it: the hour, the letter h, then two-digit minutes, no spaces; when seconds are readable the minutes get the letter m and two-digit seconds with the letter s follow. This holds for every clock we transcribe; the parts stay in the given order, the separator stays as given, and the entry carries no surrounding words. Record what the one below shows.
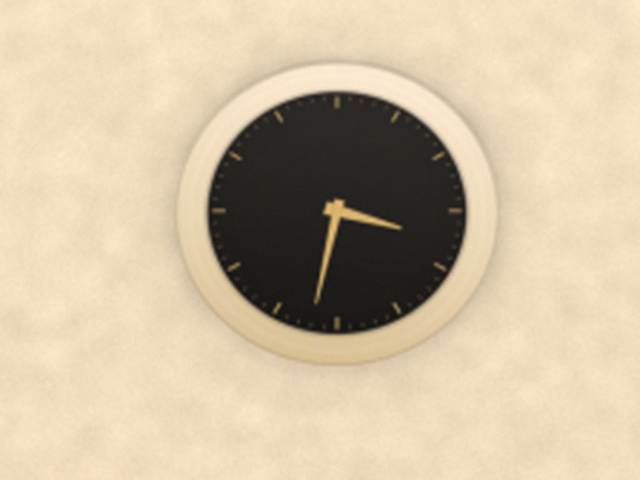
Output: 3h32
